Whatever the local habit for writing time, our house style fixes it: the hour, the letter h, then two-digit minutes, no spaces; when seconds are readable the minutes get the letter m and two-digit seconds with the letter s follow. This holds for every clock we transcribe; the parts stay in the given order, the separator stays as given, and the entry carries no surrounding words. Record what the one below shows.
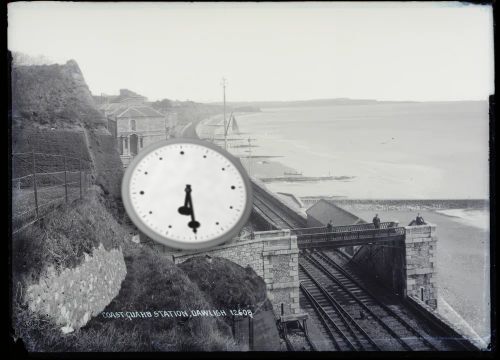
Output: 6h30
